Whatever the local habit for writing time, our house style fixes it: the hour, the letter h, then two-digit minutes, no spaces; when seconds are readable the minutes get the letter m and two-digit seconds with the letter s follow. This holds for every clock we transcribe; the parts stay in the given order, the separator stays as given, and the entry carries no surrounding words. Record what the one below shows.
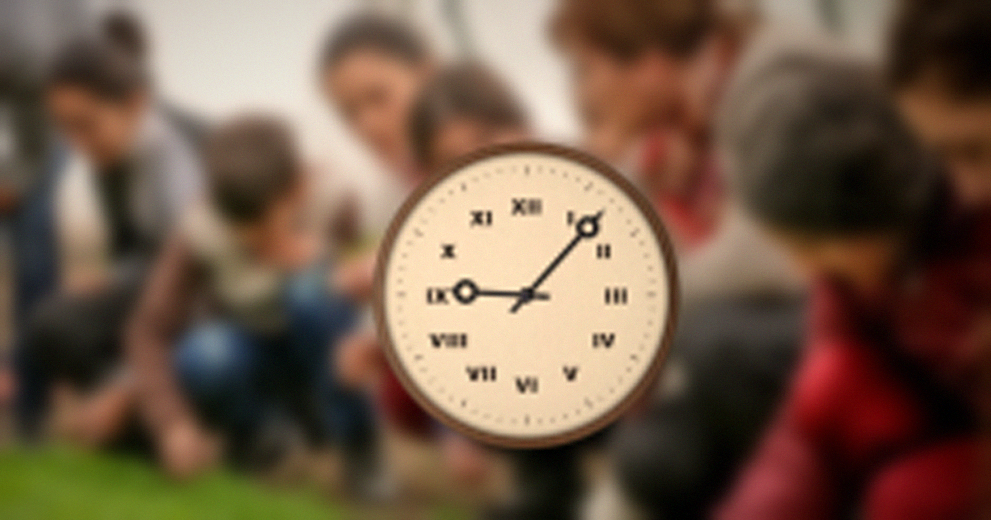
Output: 9h07
